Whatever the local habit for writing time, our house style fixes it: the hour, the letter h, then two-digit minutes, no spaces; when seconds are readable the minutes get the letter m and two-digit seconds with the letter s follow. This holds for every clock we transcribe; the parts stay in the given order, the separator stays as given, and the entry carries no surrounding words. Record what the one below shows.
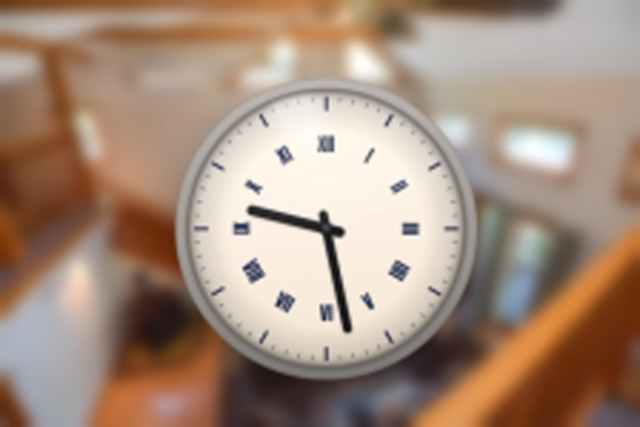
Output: 9h28
